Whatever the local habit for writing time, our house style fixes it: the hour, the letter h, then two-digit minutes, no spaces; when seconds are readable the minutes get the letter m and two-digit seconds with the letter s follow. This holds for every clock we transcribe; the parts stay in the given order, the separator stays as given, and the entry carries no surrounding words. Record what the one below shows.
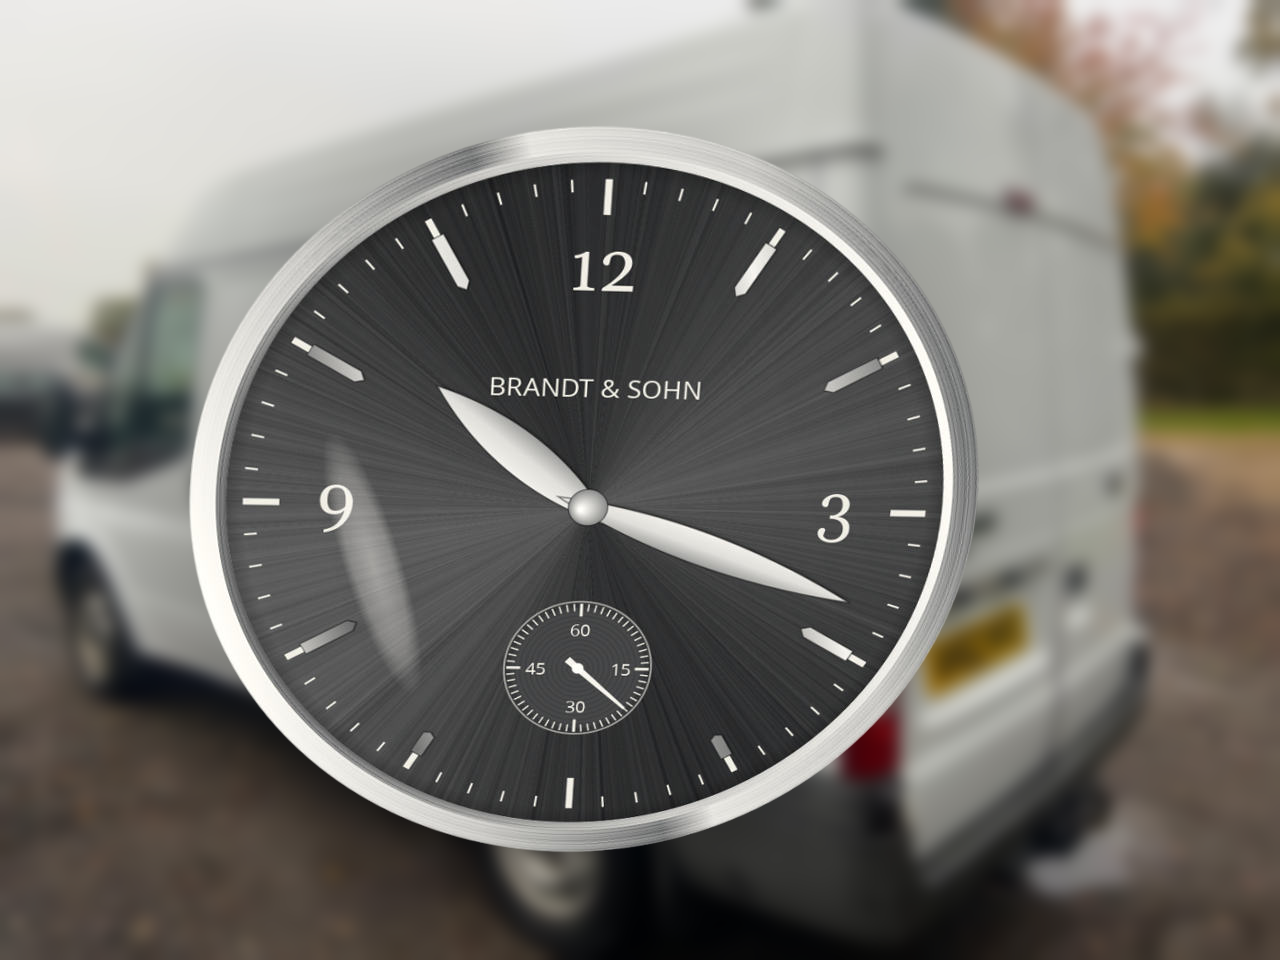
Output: 10h18m22s
